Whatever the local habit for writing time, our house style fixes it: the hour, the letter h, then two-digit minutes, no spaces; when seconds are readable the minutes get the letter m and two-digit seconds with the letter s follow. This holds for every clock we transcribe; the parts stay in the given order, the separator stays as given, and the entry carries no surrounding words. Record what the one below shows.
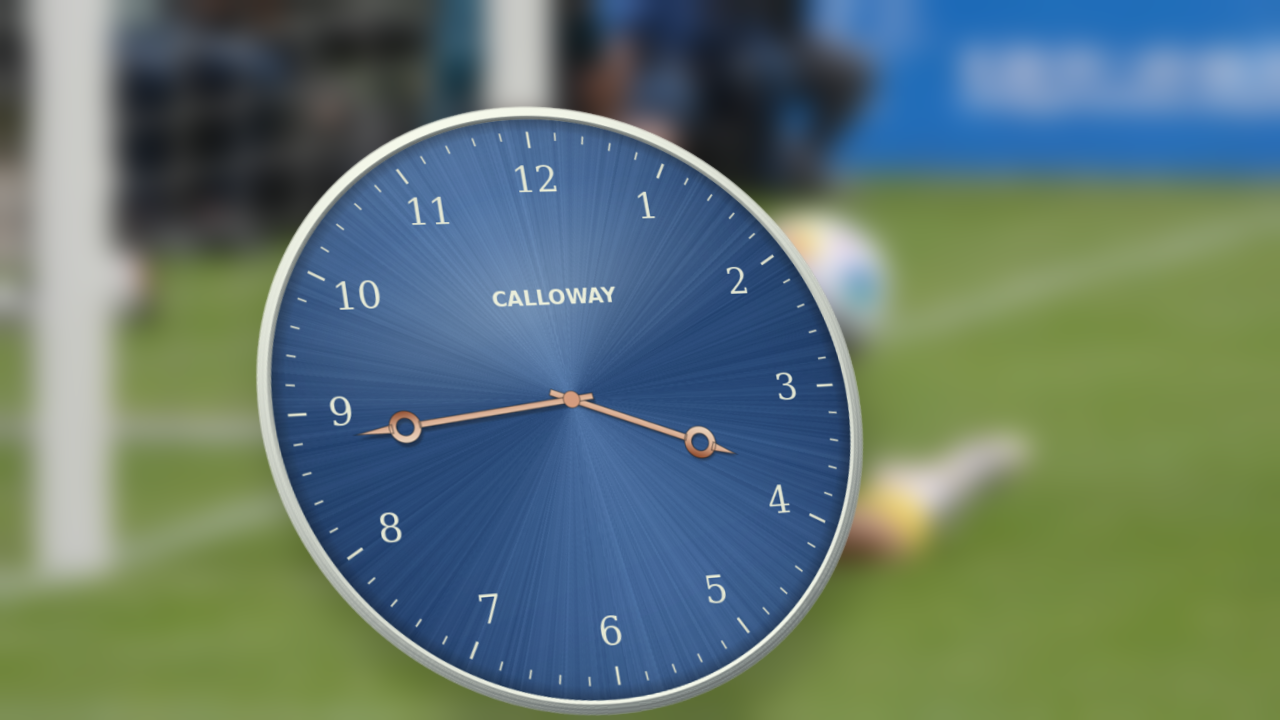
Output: 3h44
